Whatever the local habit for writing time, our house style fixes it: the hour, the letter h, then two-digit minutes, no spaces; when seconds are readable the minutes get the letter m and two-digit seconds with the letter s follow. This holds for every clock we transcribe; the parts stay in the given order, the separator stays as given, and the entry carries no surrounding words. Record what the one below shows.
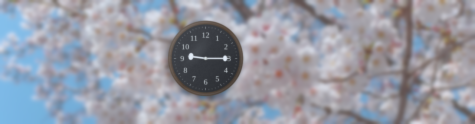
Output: 9h15
